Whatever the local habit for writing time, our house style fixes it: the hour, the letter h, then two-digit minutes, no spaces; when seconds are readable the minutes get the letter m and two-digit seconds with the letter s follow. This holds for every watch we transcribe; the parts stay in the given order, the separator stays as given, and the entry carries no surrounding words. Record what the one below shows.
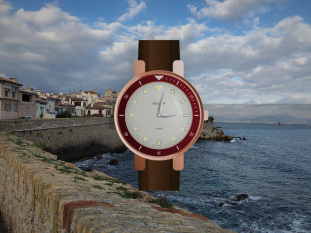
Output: 3h02
